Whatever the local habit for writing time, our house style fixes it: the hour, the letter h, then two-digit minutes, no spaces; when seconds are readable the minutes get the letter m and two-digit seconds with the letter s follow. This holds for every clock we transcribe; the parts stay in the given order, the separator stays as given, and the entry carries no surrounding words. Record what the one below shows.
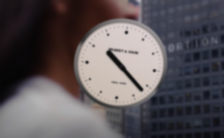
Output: 10h22
